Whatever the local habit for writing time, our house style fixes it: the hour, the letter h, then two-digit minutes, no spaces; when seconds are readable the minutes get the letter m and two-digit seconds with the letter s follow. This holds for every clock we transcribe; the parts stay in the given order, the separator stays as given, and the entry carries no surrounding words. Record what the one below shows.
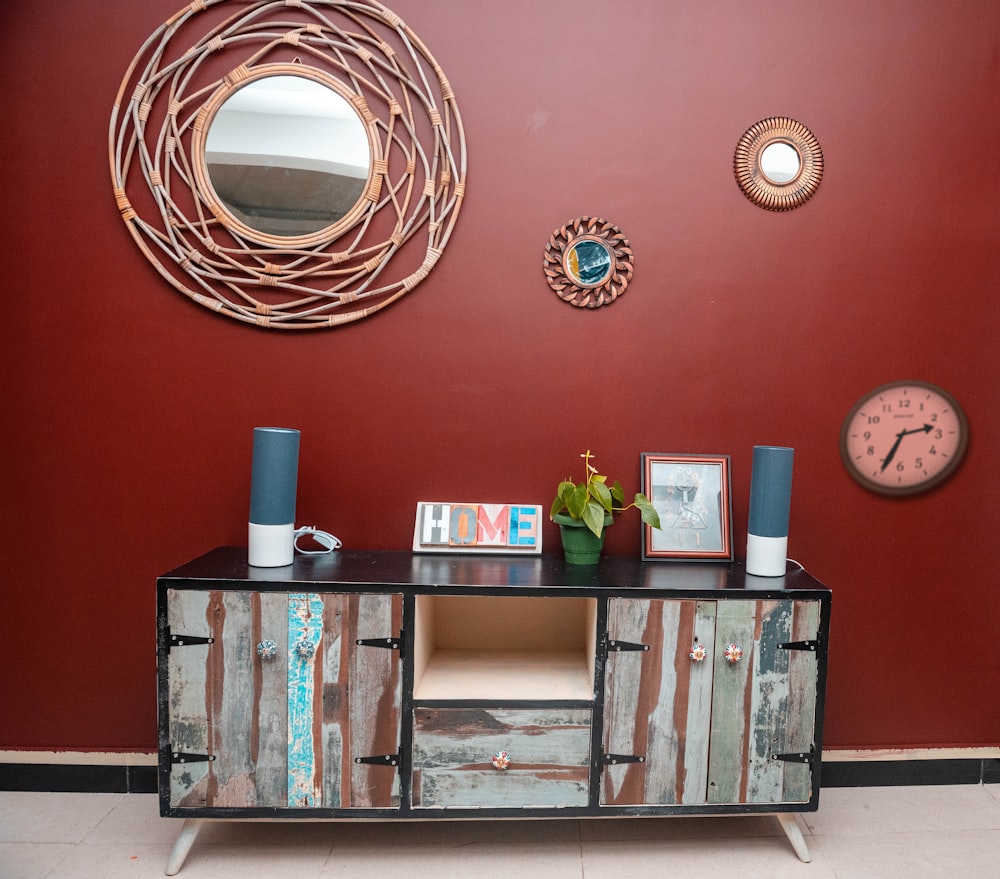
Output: 2h34
